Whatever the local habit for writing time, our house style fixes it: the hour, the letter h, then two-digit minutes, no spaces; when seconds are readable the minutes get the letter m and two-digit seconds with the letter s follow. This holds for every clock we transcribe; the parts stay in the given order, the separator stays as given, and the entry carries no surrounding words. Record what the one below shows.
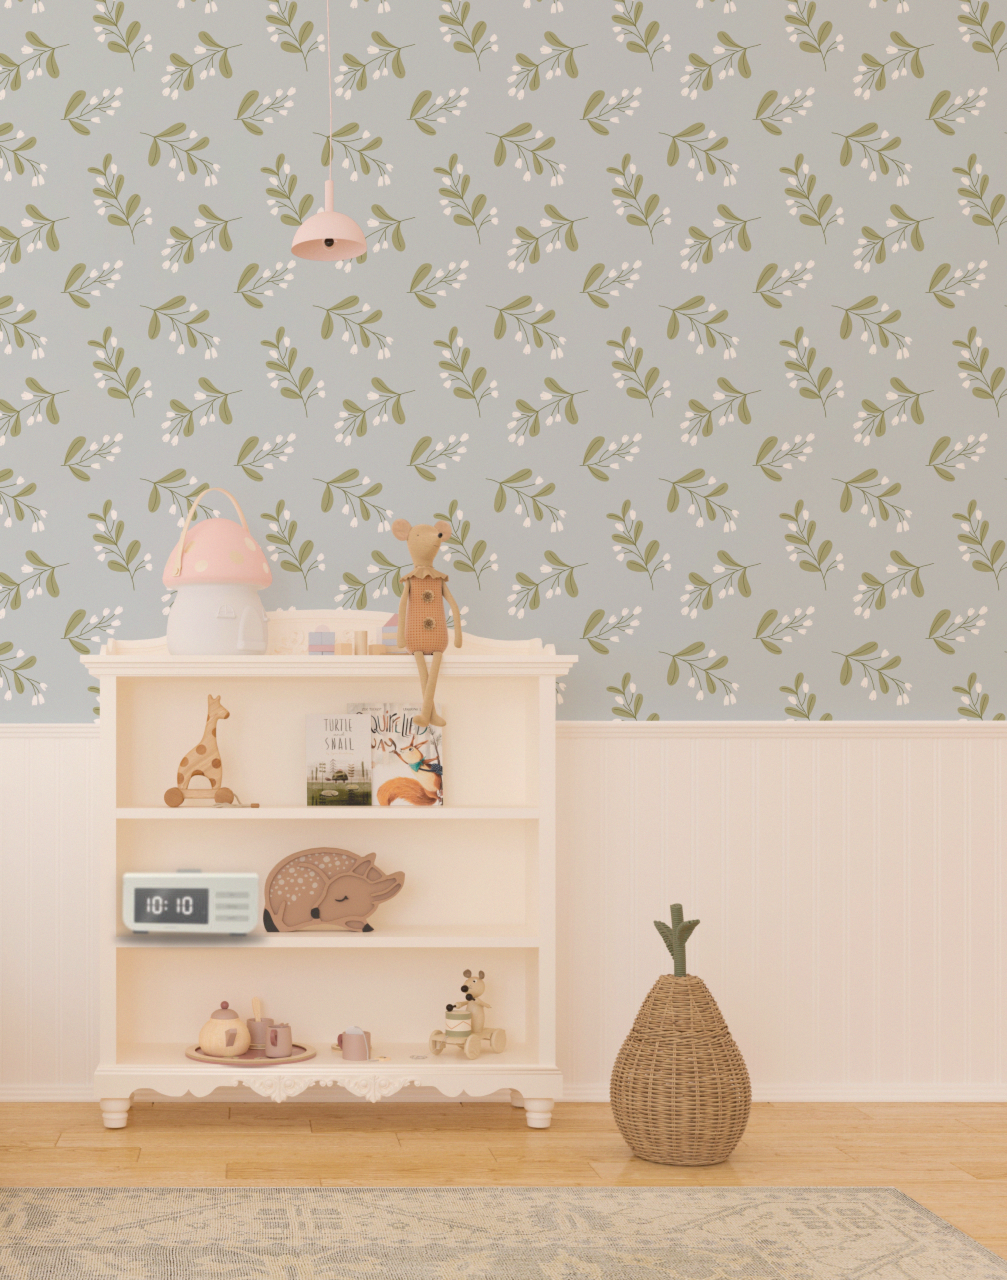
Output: 10h10
